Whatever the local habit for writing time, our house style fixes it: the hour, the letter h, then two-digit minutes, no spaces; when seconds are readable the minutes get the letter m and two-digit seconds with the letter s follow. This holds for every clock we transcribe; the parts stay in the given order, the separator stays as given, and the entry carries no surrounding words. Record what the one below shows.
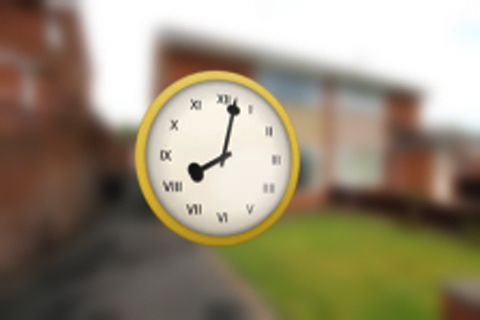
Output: 8h02
